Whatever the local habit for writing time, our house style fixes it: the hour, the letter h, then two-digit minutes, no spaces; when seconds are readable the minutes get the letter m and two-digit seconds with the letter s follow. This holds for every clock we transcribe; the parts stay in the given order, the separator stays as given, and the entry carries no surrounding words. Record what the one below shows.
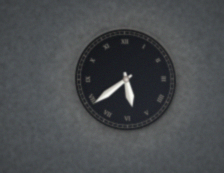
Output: 5h39
